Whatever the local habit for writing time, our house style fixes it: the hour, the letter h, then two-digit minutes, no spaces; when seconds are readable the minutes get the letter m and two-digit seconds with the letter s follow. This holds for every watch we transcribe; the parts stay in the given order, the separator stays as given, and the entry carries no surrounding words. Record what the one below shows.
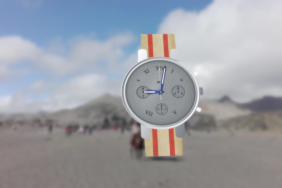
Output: 9h02
